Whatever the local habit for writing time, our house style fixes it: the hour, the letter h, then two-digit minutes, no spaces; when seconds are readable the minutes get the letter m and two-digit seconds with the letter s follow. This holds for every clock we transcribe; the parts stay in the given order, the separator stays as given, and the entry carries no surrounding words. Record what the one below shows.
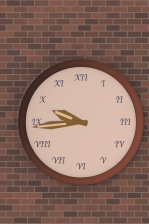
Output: 9h44
